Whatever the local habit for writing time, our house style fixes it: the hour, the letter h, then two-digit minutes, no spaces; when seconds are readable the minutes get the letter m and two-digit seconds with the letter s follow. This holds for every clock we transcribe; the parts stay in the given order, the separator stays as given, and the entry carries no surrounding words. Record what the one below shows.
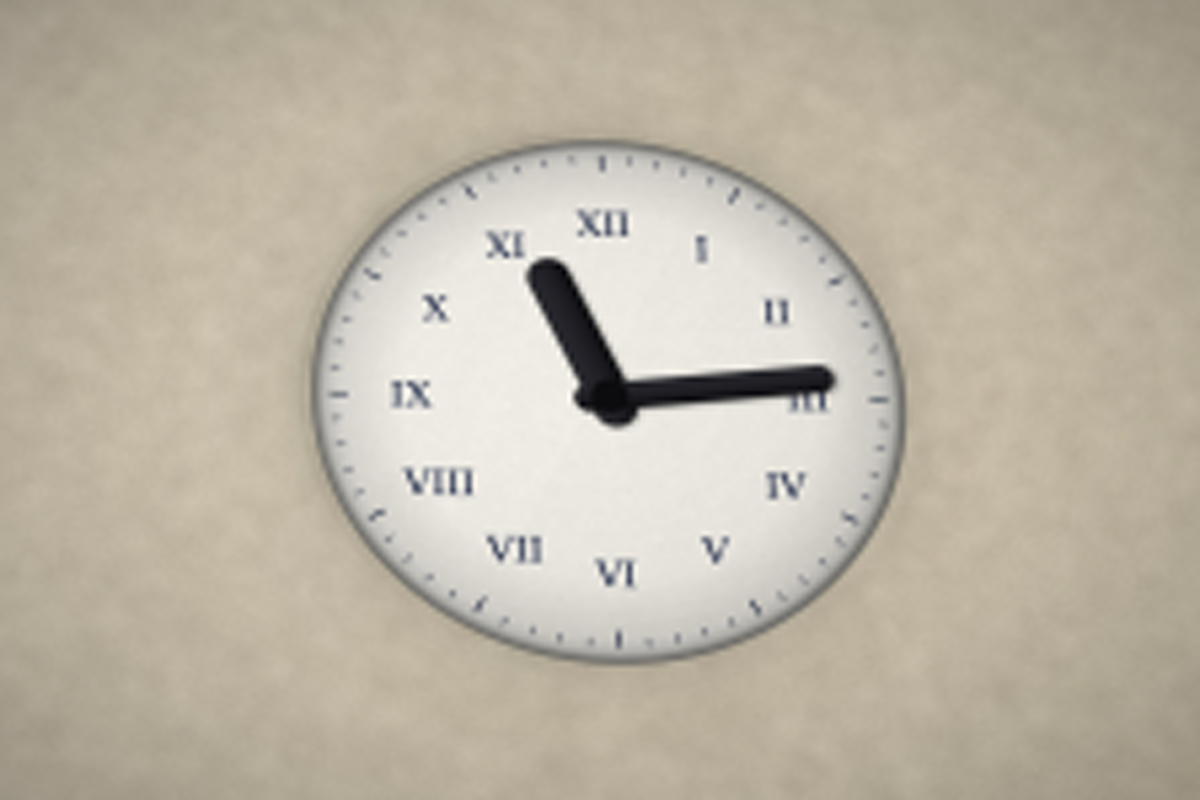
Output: 11h14
